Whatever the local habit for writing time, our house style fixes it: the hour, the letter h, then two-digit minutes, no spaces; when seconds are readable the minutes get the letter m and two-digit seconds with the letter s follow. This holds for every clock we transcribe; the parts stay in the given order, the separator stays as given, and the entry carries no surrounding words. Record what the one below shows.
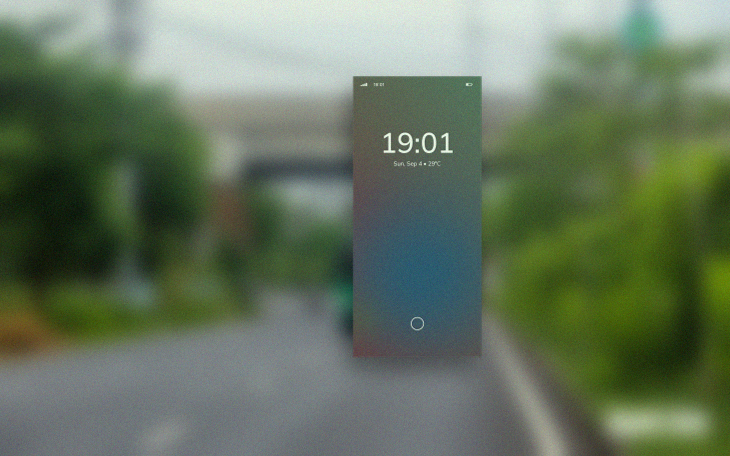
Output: 19h01
